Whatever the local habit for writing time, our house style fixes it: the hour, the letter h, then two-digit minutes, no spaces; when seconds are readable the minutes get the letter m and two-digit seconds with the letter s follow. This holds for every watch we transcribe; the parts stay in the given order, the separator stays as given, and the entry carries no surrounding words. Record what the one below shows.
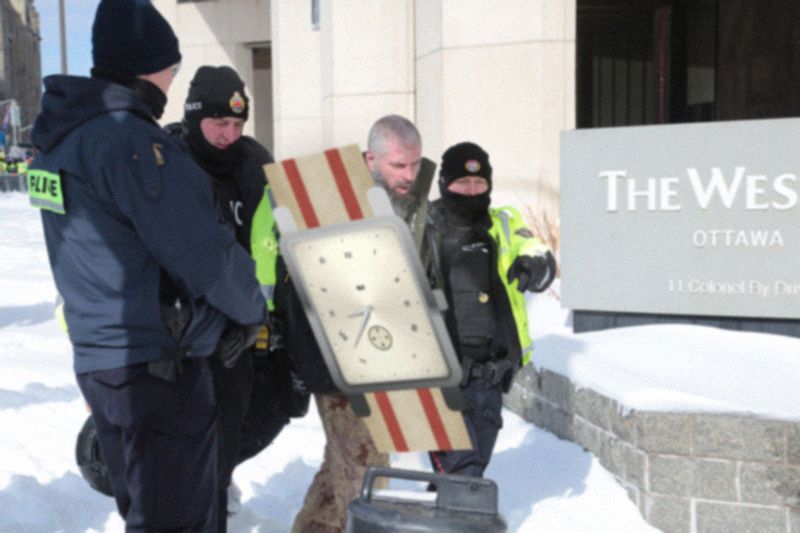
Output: 8h37
